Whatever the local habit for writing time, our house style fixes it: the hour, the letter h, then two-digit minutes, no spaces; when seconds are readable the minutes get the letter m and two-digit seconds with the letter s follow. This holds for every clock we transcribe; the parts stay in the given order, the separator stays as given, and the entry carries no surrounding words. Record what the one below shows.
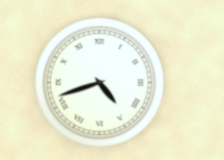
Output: 4h42
